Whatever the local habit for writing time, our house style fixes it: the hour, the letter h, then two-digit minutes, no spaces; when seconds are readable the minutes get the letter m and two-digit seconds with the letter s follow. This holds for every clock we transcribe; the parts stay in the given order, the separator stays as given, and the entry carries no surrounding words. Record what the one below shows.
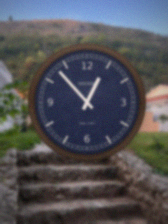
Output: 12h53
